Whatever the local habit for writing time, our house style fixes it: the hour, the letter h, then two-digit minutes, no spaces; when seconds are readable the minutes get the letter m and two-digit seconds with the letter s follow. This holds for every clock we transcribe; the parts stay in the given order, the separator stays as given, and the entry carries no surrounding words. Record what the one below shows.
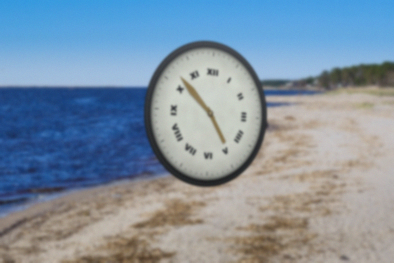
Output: 4h52
